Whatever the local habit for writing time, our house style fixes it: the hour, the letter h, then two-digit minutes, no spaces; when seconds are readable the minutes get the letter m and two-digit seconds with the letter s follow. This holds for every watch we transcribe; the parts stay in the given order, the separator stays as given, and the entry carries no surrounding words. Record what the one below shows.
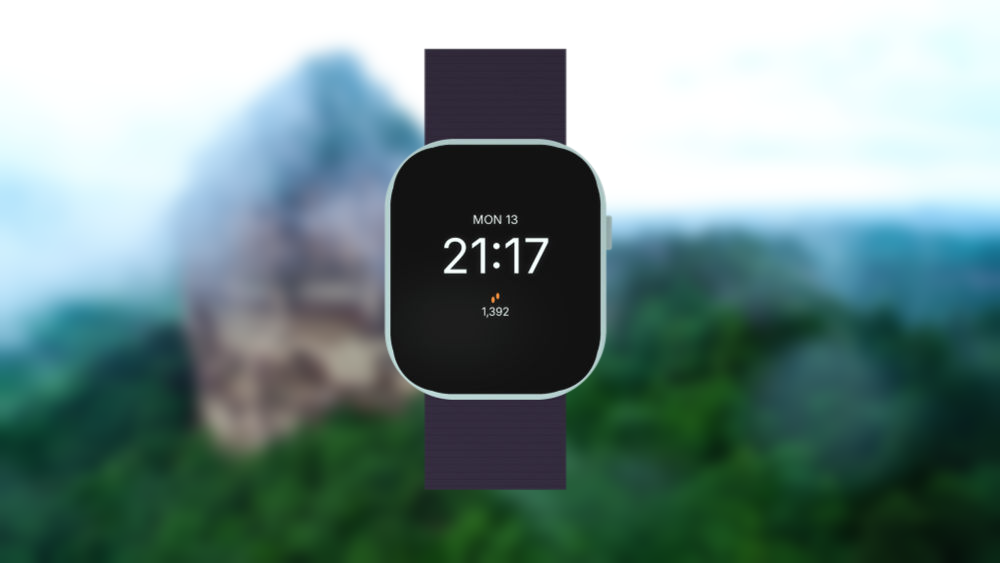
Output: 21h17
